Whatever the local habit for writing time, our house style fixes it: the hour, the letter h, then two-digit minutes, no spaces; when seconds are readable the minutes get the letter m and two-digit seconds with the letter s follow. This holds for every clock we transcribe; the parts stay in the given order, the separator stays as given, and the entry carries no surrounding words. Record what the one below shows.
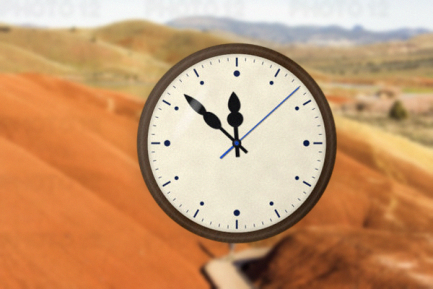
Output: 11h52m08s
